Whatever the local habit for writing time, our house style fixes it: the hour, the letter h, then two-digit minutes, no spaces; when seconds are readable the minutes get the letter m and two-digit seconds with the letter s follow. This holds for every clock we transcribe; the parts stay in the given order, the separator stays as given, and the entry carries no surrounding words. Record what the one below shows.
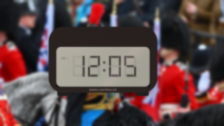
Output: 12h05
